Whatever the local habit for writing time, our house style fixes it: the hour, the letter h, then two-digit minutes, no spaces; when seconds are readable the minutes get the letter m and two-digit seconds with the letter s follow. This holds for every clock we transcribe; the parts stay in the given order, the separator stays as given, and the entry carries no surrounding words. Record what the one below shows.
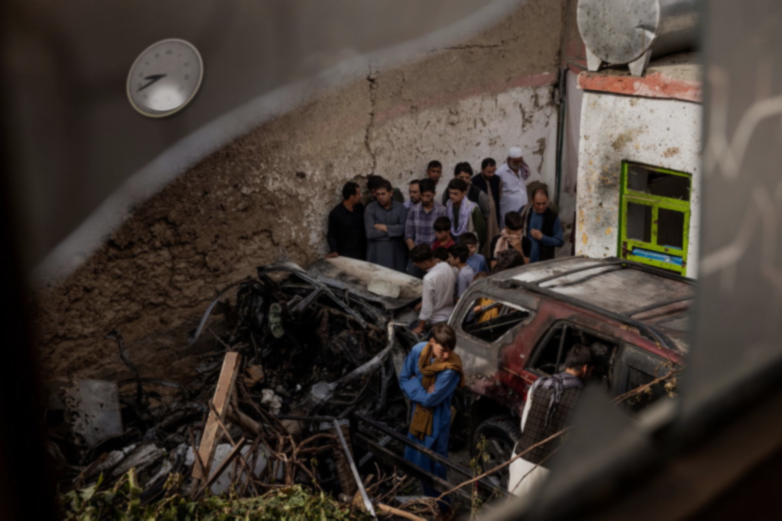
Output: 8h39
